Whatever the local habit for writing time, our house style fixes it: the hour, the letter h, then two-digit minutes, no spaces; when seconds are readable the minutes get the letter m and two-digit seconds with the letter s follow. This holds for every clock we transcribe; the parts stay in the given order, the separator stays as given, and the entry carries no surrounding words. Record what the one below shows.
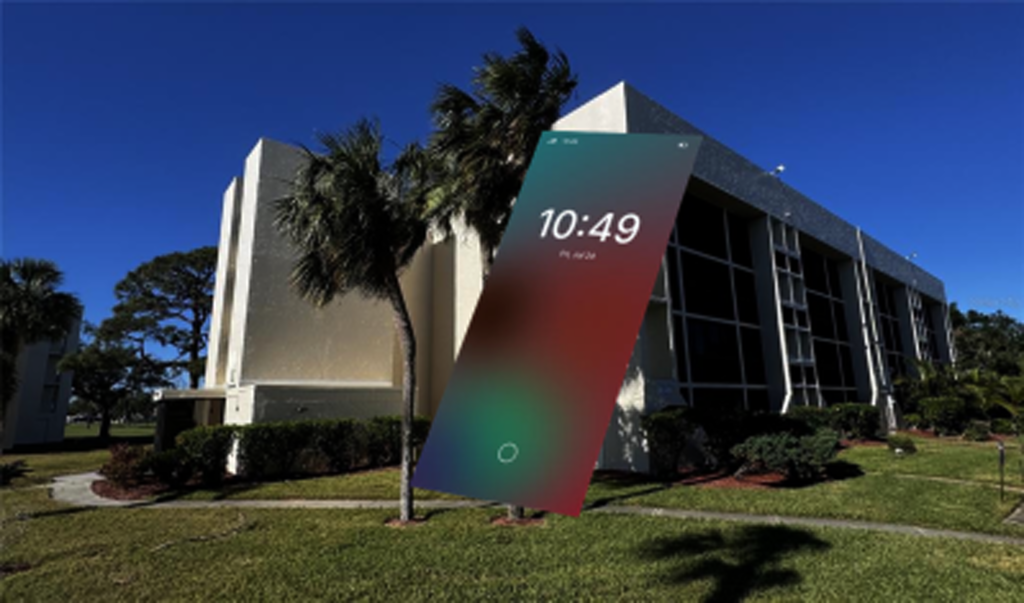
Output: 10h49
